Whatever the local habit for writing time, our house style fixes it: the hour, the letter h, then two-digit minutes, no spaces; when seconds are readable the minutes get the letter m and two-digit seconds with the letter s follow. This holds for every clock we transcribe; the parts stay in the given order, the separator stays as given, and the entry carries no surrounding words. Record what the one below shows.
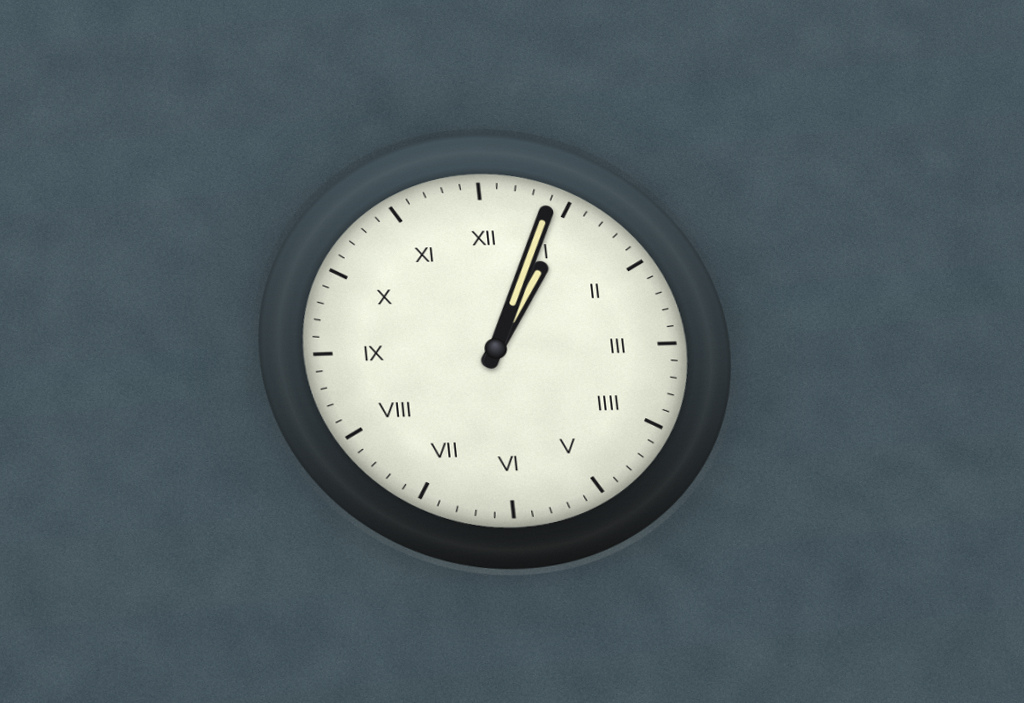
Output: 1h04
